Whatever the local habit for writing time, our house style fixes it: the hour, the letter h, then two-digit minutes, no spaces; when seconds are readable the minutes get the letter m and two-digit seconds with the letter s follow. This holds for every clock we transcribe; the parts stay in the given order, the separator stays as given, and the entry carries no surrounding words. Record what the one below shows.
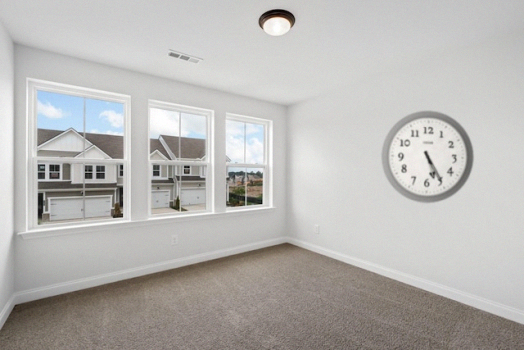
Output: 5h25
